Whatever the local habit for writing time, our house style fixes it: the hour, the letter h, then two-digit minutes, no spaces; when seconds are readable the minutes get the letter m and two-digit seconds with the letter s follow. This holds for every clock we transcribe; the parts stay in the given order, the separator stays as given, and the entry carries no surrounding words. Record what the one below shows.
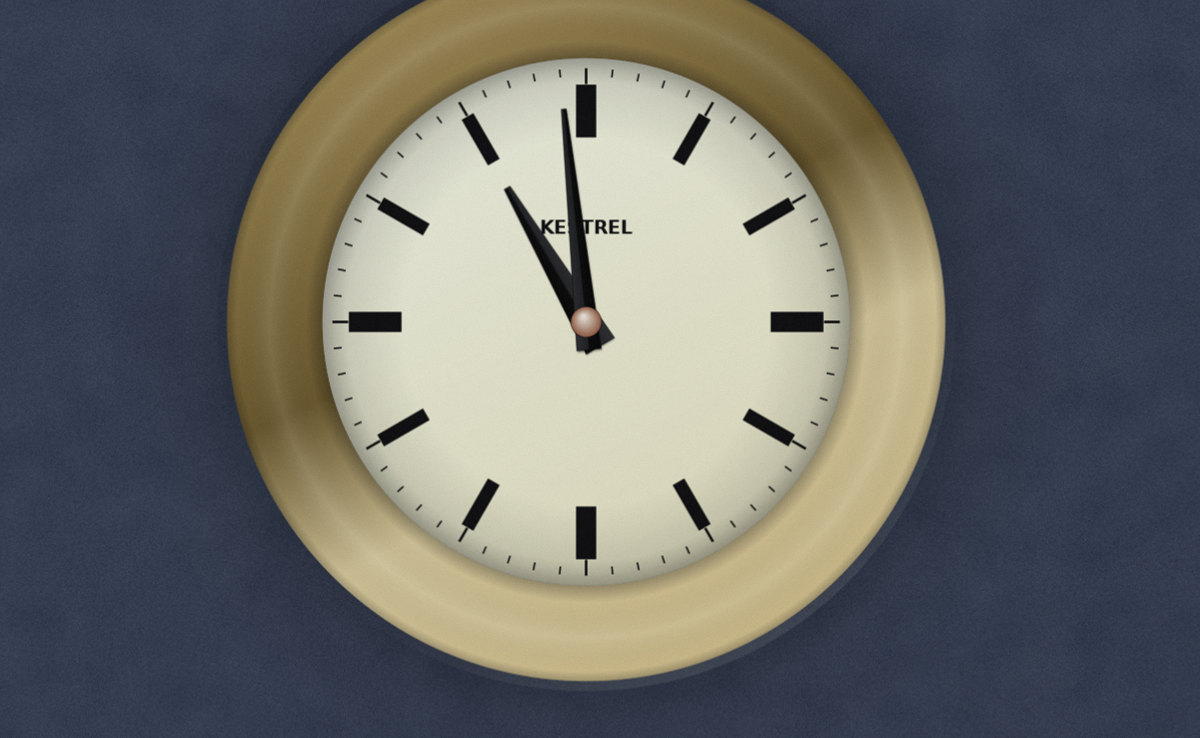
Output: 10h59
